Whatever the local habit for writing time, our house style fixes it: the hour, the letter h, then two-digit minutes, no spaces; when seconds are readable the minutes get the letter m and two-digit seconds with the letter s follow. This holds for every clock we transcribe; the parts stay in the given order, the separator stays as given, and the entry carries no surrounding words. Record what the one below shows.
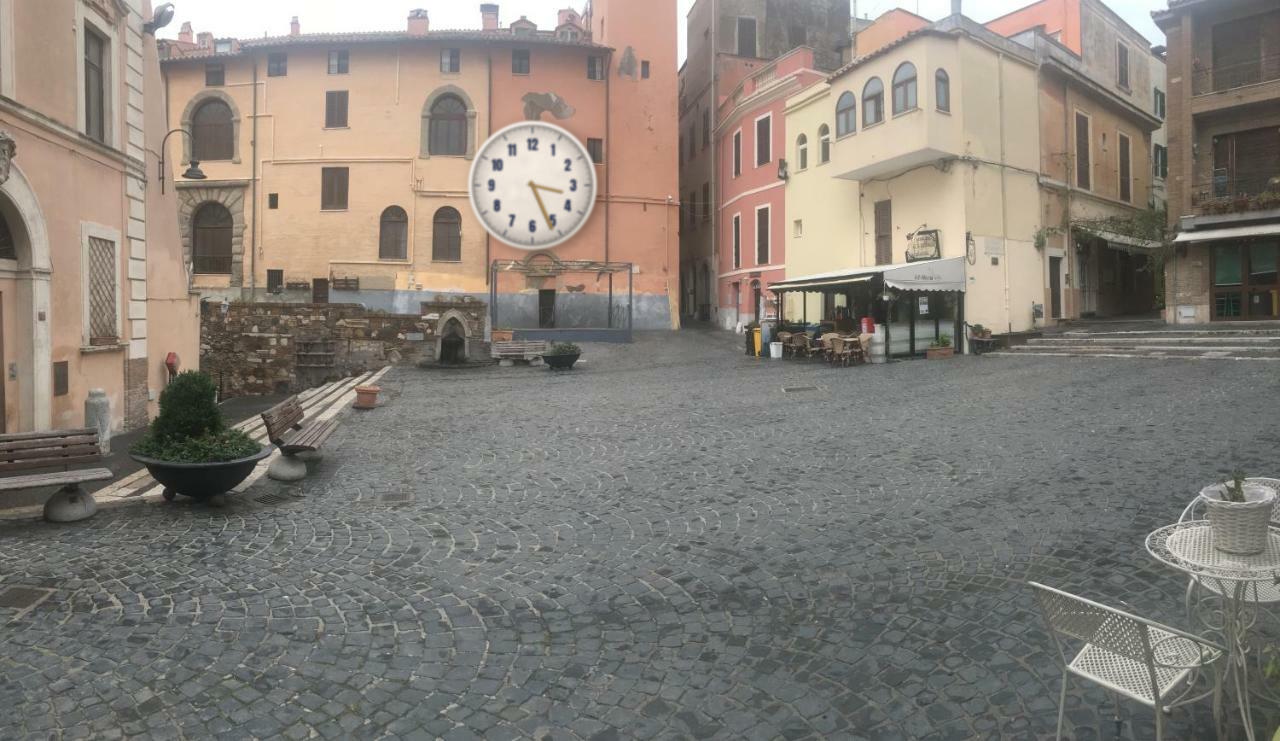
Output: 3h26
